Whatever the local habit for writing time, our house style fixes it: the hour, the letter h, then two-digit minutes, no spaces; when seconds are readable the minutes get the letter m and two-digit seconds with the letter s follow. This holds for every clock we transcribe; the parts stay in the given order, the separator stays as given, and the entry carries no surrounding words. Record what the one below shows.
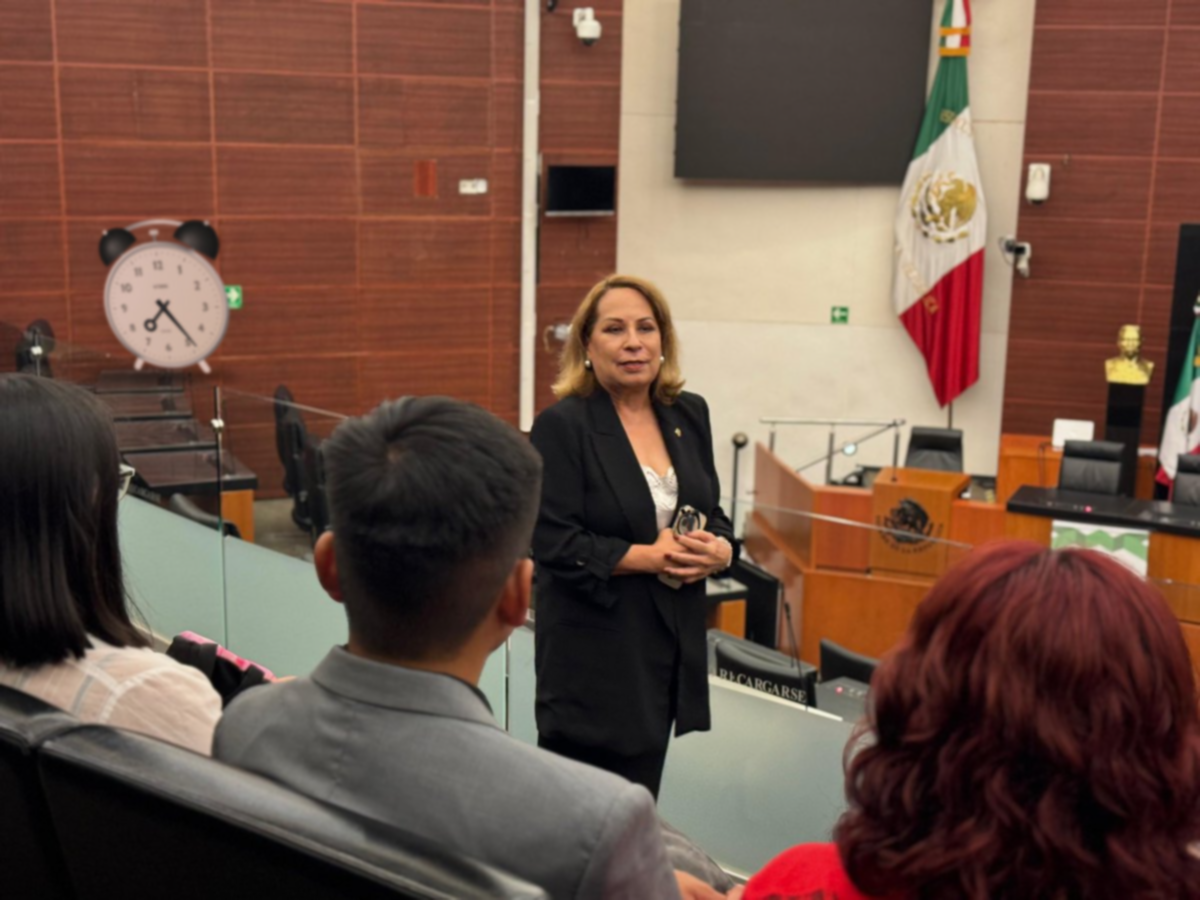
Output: 7h24
